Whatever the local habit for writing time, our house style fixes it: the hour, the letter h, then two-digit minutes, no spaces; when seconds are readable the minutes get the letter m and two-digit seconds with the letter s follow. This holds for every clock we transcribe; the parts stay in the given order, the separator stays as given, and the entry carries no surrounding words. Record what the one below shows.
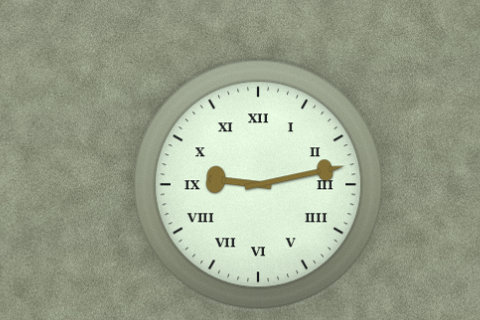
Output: 9h13
